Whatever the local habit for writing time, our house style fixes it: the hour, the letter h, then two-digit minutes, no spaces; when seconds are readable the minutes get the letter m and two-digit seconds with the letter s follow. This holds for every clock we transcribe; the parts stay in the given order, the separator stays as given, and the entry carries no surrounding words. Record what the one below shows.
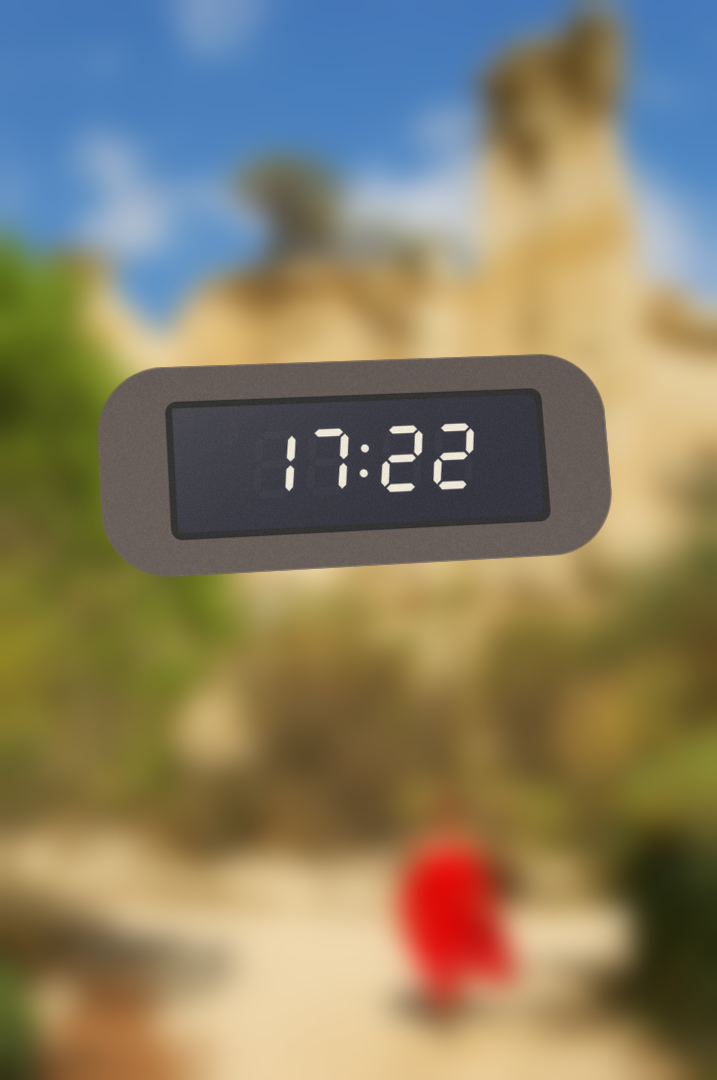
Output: 17h22
